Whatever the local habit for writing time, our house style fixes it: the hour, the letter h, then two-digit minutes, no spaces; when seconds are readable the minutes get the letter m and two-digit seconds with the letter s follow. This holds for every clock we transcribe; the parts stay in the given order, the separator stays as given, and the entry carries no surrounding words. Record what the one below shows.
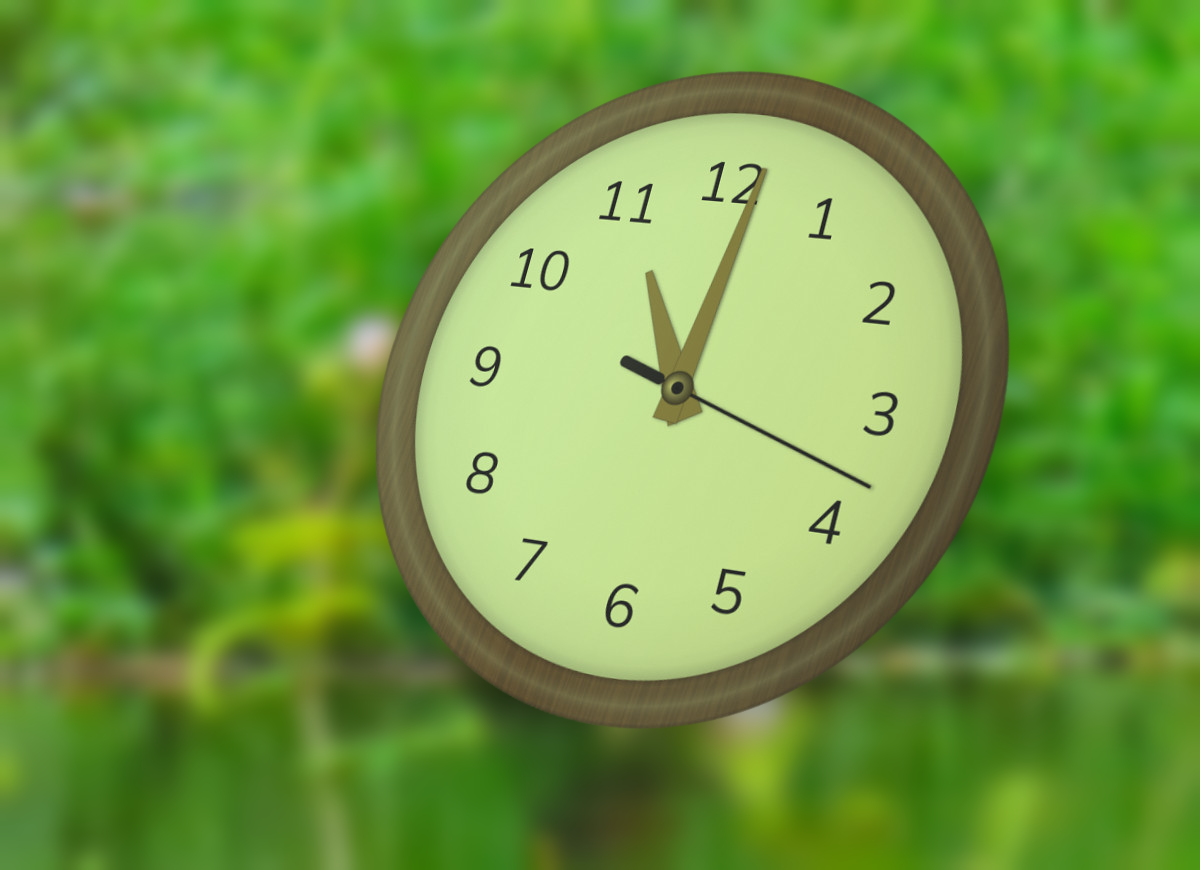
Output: 11h01m18s
